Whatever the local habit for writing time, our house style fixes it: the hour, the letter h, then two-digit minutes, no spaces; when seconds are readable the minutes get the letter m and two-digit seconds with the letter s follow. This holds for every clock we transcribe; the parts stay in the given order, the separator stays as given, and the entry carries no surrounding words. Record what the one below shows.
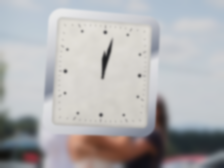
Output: 12h02
